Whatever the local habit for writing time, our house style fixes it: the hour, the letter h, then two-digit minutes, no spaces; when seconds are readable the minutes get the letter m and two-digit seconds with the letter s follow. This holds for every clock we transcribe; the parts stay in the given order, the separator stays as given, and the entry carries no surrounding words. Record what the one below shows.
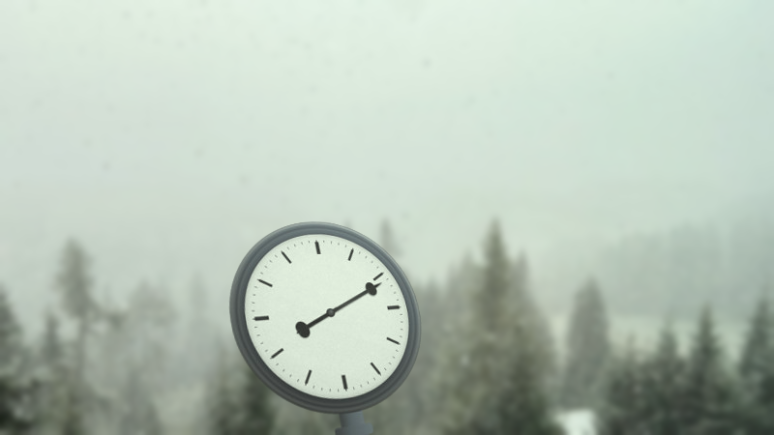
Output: 8h11
